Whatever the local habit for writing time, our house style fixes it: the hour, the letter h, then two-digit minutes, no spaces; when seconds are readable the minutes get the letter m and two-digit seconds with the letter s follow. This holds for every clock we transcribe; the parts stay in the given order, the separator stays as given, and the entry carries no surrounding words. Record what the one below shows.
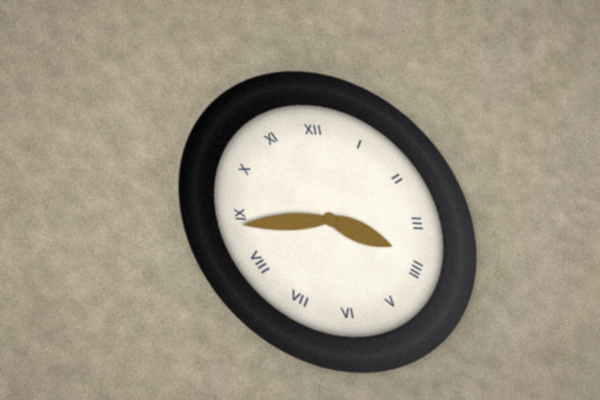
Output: 3h44
